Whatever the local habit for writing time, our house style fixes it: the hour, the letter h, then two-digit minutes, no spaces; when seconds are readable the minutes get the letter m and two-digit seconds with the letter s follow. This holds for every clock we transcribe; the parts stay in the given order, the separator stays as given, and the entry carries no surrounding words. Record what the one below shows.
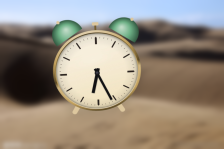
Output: 6h26
